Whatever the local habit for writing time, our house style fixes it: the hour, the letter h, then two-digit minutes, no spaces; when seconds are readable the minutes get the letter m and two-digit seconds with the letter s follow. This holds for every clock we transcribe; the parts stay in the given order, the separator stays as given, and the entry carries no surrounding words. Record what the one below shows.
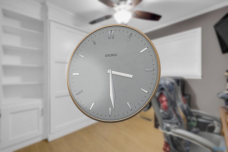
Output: 3h29
